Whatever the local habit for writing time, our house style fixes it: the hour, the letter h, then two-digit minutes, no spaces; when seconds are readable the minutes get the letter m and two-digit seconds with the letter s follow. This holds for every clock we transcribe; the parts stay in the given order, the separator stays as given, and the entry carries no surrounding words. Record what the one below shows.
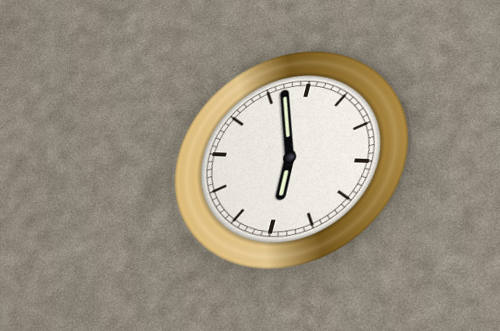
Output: 5h57
